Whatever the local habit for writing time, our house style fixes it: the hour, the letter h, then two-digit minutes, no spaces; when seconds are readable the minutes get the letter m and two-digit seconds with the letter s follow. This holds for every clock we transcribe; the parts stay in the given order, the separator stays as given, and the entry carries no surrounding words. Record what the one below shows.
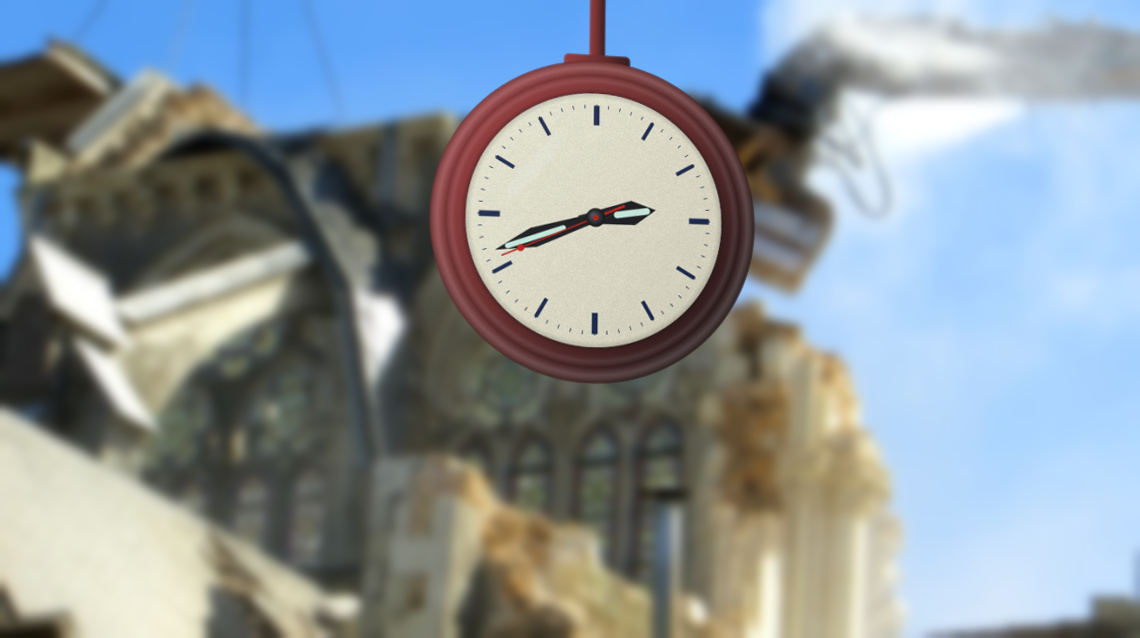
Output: 2h41m41s
